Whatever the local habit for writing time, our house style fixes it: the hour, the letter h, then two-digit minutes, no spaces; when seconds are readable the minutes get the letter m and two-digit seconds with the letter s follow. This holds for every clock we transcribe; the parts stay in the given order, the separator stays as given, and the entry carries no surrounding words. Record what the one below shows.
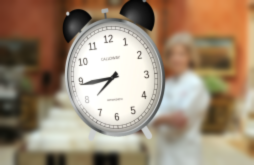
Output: 7h44
